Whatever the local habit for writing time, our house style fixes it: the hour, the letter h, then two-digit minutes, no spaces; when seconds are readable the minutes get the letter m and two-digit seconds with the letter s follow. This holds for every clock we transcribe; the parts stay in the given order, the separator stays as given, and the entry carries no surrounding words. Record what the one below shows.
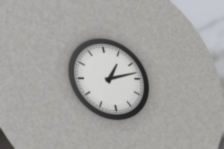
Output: 1h13
